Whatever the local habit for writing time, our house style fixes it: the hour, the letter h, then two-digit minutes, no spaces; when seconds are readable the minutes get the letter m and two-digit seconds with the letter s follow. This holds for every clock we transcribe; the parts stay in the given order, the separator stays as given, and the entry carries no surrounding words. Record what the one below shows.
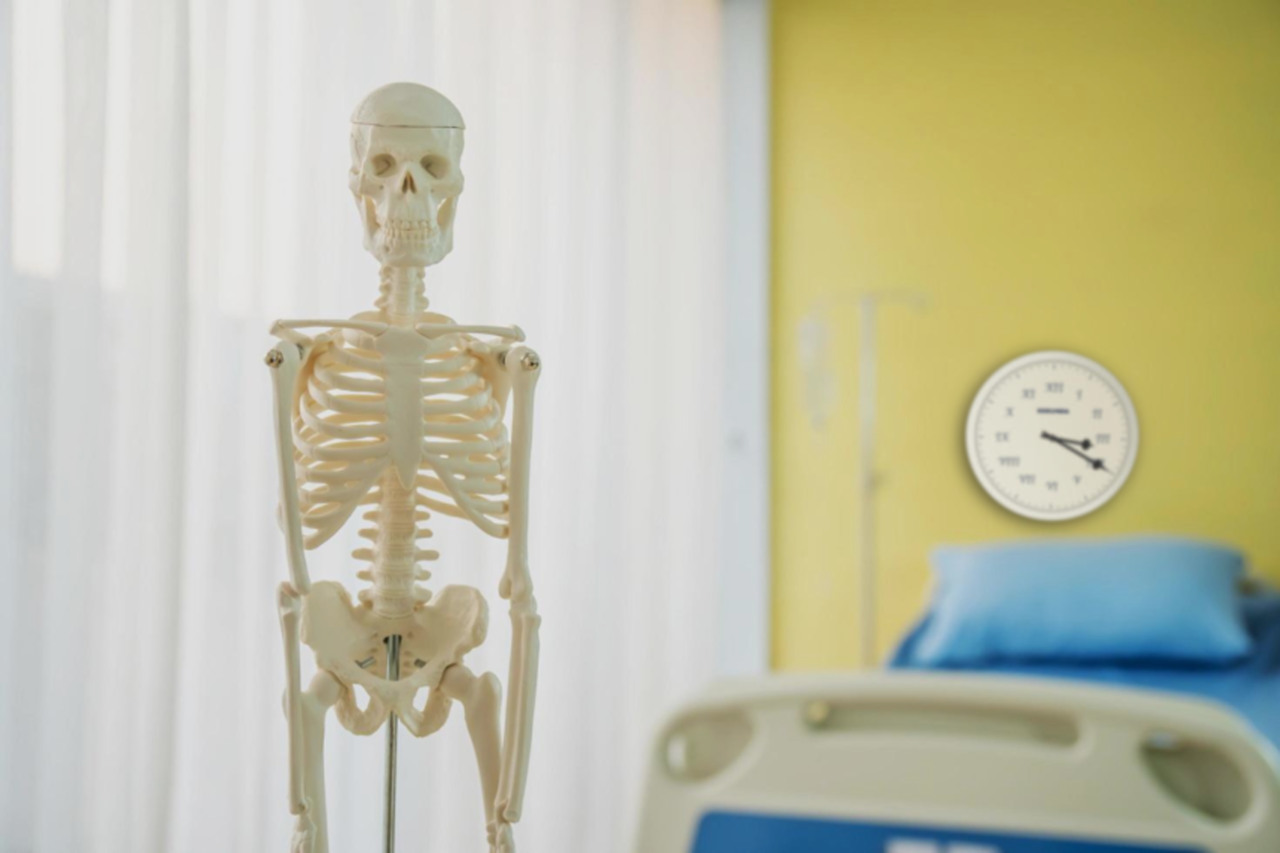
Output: 3h20
